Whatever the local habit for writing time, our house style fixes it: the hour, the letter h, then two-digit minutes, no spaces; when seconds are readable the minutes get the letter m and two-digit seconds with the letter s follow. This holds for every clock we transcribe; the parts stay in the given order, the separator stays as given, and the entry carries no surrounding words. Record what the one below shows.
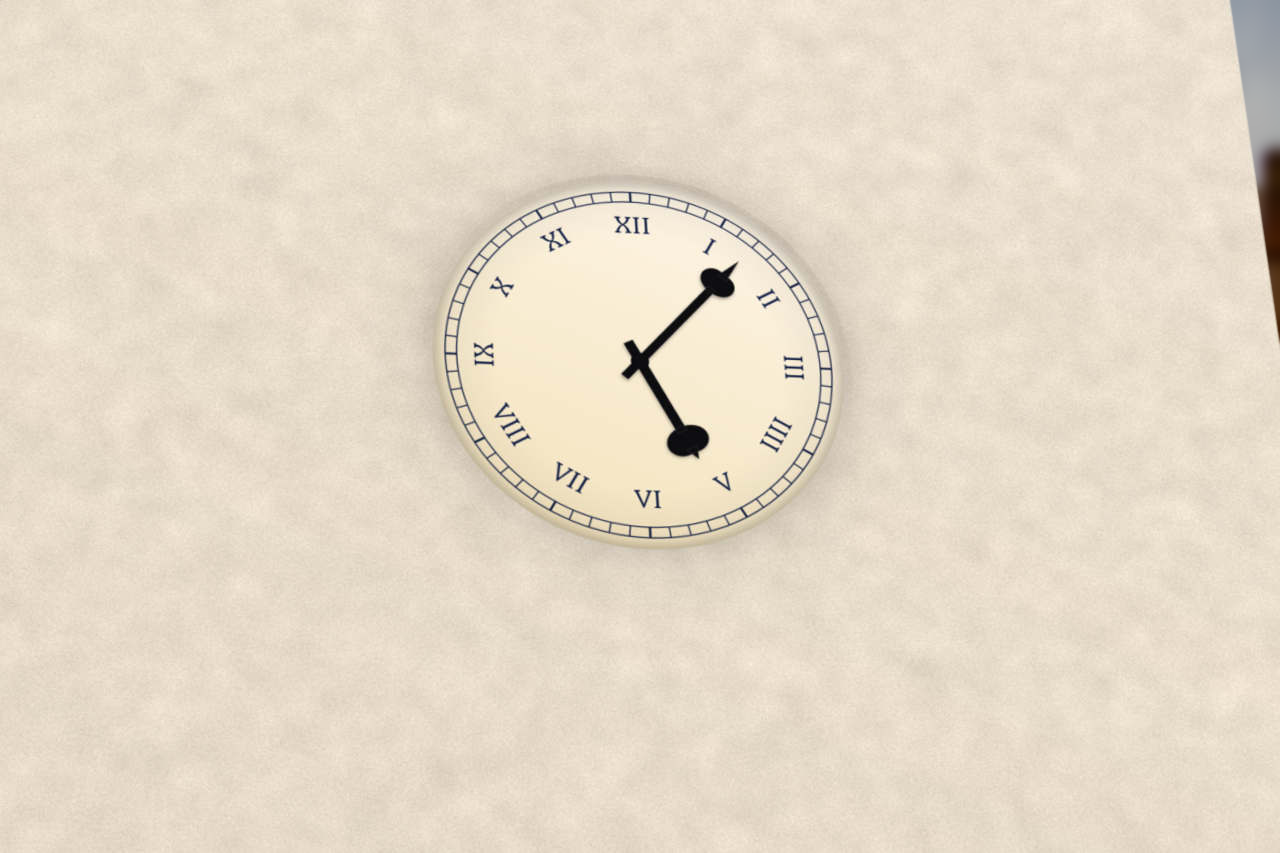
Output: 5h07
